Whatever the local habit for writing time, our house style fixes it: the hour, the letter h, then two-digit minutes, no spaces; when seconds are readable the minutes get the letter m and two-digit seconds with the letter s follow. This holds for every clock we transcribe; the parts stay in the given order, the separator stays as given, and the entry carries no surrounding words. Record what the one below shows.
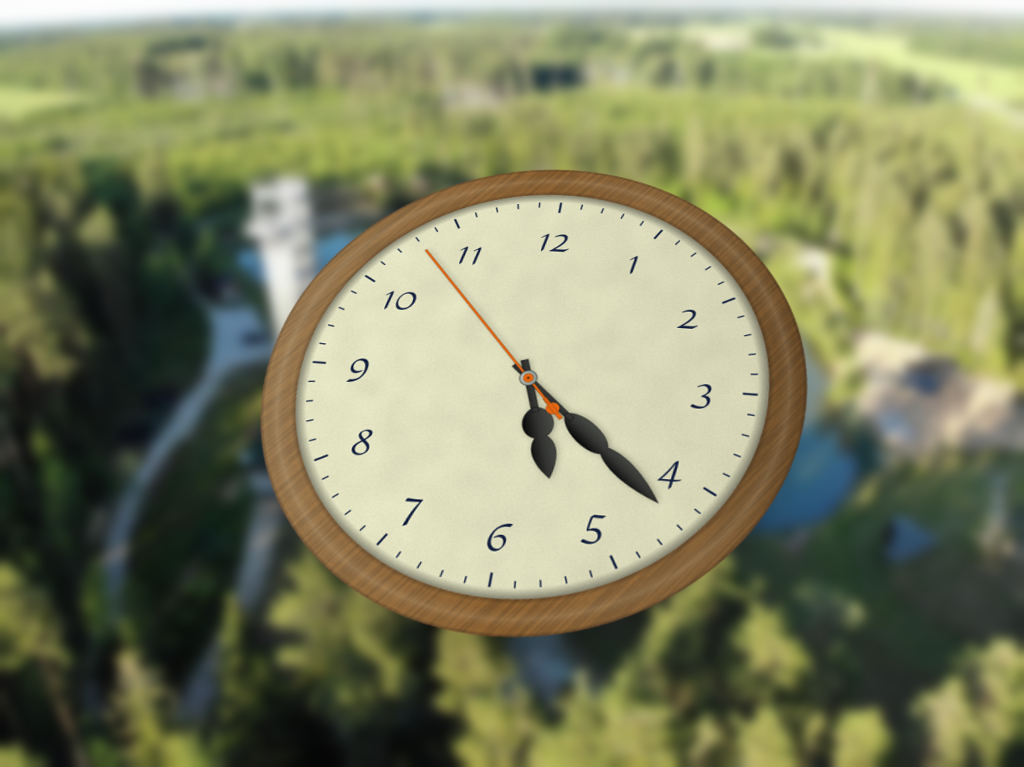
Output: 5h21m53s
